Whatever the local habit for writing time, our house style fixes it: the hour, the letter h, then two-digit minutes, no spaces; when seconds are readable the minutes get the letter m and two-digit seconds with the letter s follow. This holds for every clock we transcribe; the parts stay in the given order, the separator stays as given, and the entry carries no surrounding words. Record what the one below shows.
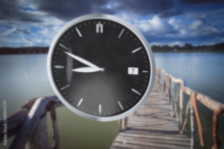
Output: 8h49
